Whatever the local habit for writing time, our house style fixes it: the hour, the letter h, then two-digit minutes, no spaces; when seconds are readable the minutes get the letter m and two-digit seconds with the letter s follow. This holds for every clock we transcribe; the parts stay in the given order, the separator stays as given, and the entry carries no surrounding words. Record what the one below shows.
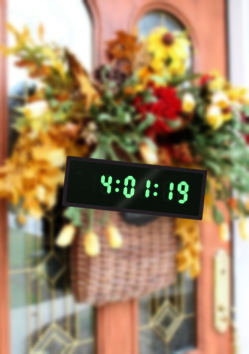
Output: 4h01m19s
